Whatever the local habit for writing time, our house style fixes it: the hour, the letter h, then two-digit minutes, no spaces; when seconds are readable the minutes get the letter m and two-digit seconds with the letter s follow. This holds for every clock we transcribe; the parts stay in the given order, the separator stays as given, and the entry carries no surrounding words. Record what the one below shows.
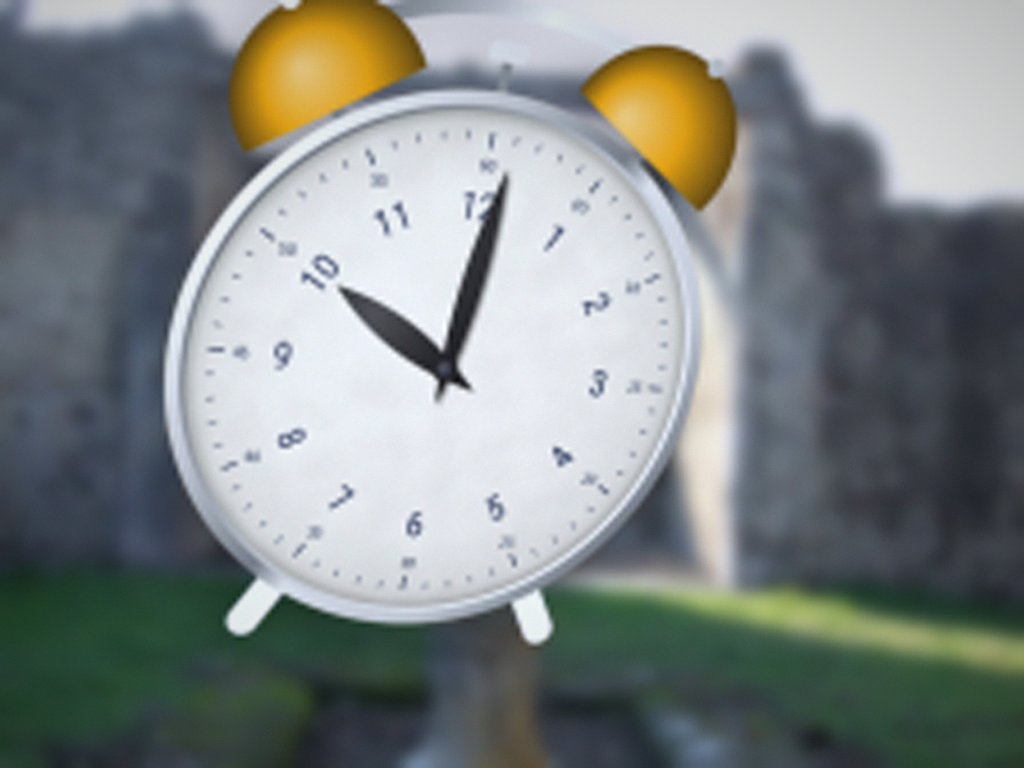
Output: 10h01
